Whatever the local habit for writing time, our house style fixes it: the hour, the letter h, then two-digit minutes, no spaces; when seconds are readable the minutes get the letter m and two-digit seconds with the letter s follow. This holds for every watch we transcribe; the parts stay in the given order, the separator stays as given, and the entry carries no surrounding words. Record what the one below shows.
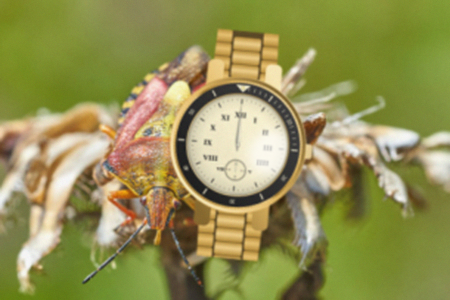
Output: 12h00
